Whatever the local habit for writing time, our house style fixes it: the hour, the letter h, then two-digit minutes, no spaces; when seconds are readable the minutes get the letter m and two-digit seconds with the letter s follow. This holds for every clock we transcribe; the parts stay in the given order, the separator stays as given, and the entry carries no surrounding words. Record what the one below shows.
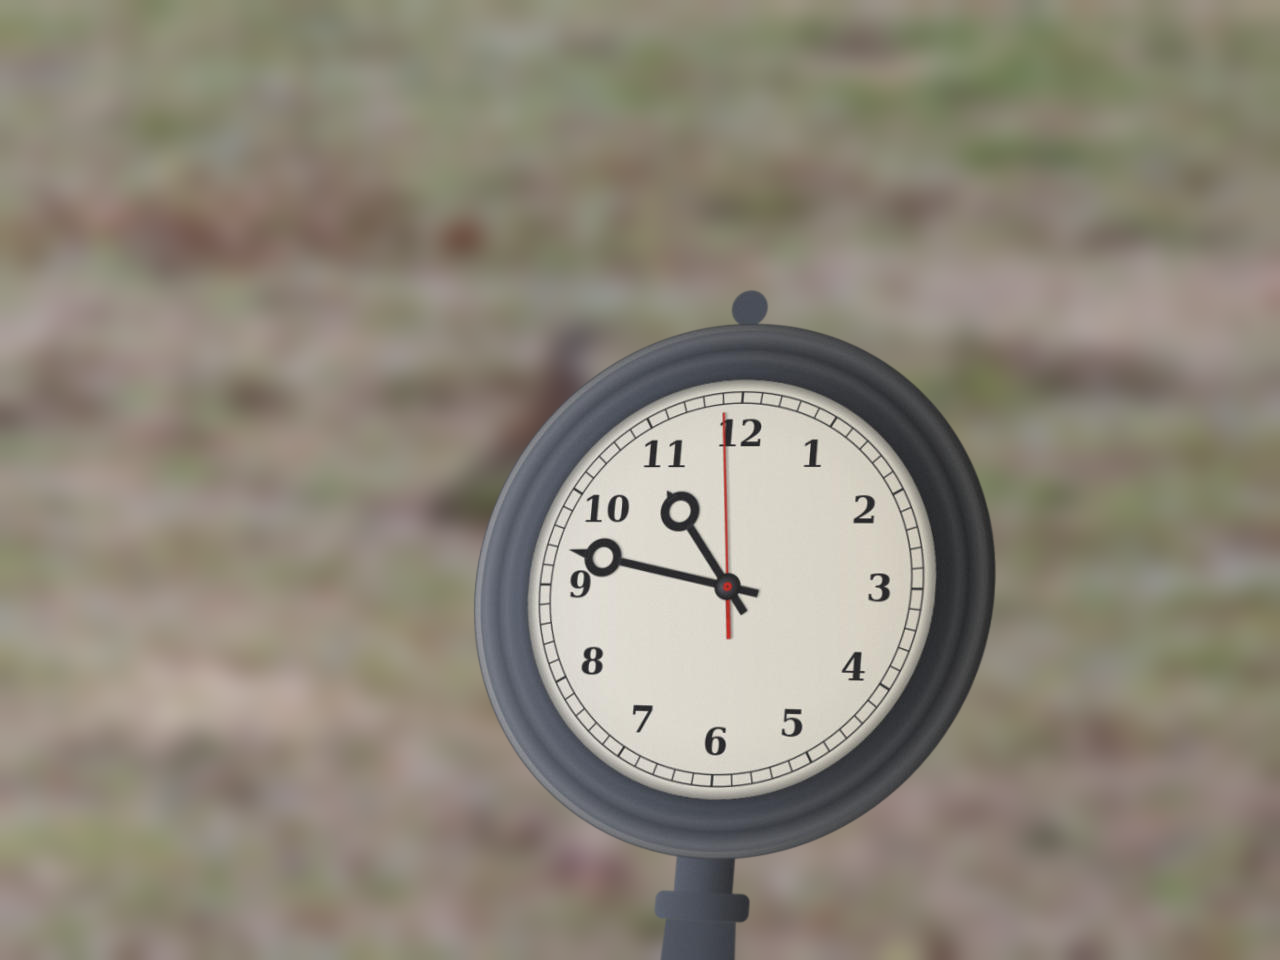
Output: 10h46m59s
